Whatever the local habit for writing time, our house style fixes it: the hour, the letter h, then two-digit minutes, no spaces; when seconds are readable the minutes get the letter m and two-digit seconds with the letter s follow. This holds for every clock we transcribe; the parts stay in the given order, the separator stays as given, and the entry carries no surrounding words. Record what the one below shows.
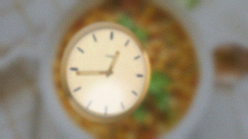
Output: 12h44
